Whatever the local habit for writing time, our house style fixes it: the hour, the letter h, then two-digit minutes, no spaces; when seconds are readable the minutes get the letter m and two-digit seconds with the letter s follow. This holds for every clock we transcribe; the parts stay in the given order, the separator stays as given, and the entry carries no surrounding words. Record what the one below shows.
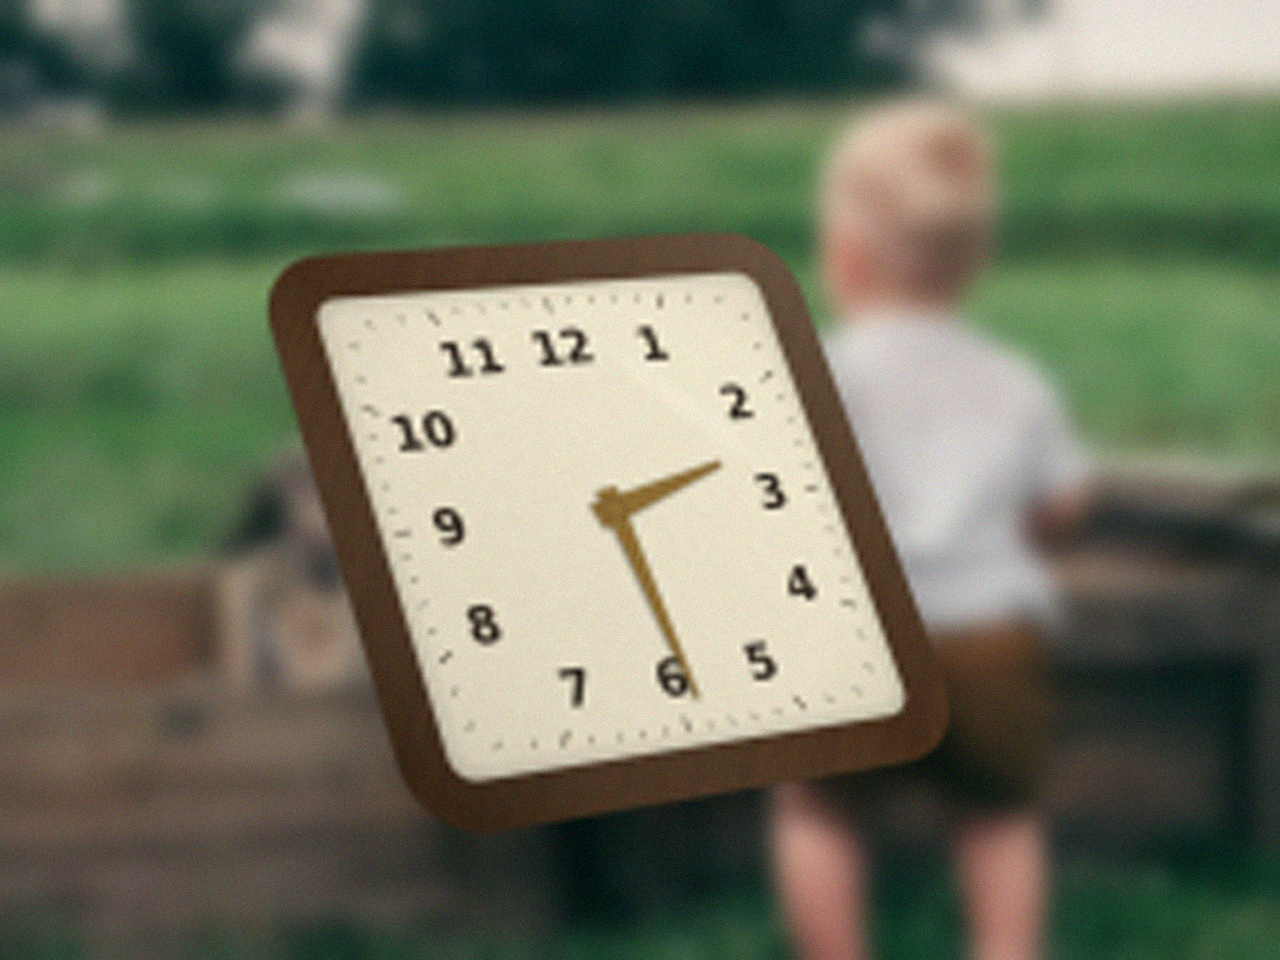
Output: 2h29
